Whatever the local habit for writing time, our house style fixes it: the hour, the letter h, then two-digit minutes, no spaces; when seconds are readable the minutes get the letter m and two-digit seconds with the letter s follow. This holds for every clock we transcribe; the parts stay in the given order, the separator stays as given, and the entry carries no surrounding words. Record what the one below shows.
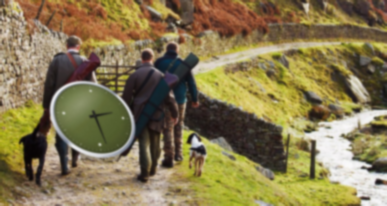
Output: 2h28
